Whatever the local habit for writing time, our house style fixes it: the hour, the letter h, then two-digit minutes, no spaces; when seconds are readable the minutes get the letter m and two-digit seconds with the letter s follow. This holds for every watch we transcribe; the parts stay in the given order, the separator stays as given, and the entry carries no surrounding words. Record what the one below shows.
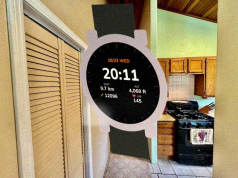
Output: 20h11
